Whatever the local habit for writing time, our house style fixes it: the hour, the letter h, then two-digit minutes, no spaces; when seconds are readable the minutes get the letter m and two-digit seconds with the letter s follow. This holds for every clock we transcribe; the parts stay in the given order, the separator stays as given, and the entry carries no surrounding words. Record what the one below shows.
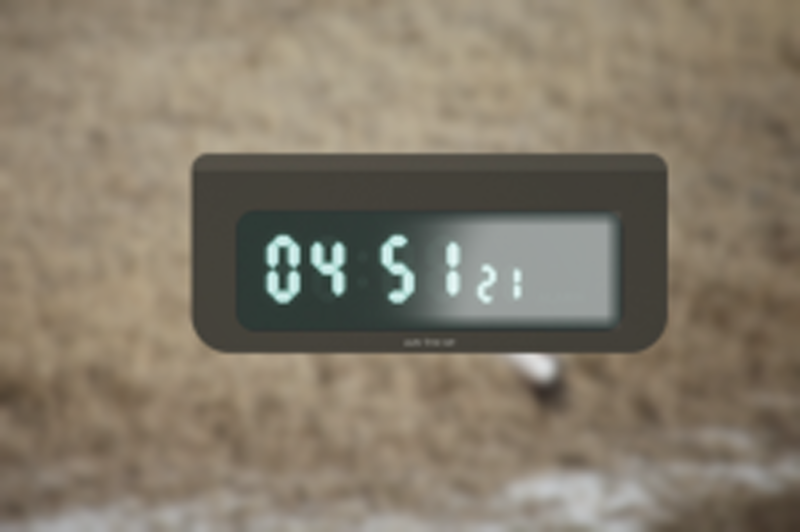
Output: 4h51m21s
